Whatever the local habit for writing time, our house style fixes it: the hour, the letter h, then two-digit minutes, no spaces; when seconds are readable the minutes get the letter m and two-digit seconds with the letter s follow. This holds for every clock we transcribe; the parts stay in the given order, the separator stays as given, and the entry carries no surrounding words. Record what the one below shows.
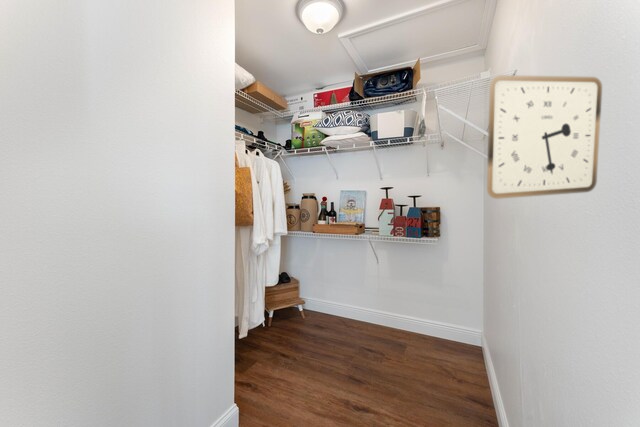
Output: 2h28
